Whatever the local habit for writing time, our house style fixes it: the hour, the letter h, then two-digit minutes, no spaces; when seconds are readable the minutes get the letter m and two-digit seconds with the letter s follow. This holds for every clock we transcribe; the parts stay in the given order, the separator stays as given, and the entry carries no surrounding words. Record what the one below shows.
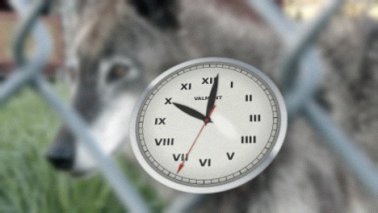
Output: 10h01m34s
